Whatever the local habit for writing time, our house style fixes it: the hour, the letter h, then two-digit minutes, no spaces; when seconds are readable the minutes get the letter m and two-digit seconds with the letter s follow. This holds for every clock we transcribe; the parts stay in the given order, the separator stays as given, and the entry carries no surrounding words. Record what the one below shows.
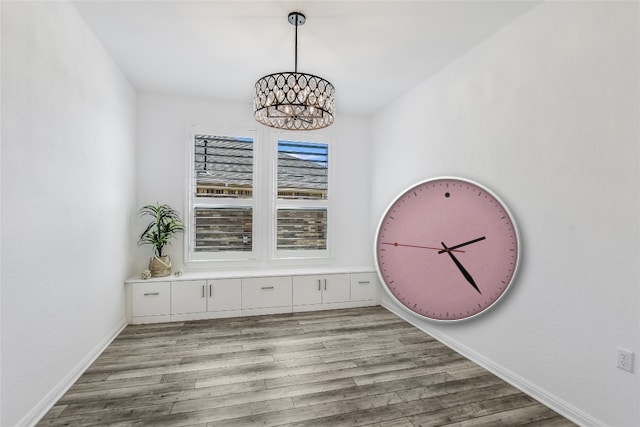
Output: 2h23m46s
